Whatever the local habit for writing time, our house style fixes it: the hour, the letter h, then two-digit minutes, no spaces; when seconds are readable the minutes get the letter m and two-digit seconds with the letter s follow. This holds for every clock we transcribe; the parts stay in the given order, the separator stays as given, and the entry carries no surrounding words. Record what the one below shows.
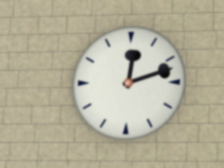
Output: 12h12
